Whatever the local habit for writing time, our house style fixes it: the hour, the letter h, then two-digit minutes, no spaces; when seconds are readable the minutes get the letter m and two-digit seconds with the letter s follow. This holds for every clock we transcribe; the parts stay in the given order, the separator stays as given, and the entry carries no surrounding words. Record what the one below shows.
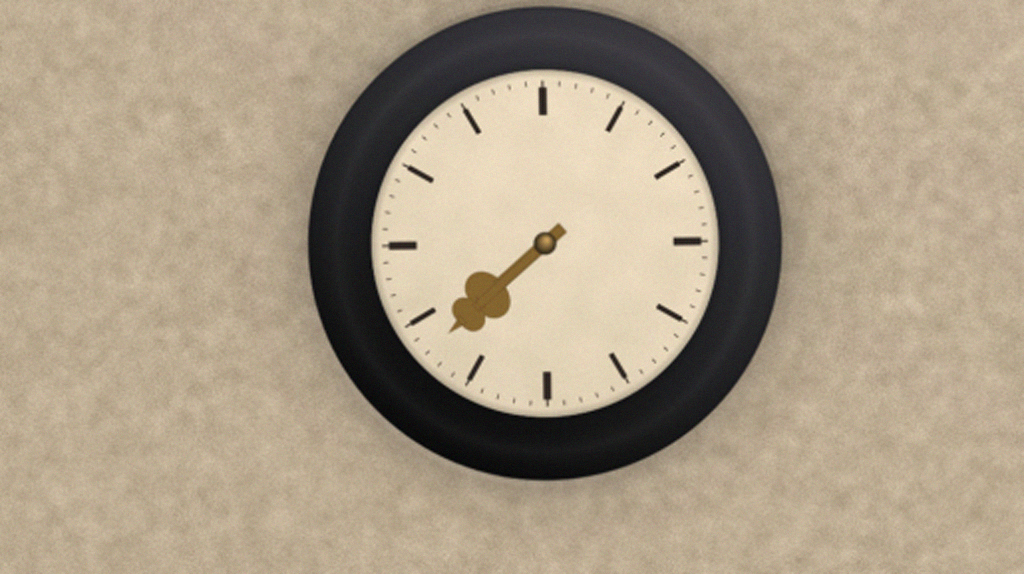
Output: 7h38
